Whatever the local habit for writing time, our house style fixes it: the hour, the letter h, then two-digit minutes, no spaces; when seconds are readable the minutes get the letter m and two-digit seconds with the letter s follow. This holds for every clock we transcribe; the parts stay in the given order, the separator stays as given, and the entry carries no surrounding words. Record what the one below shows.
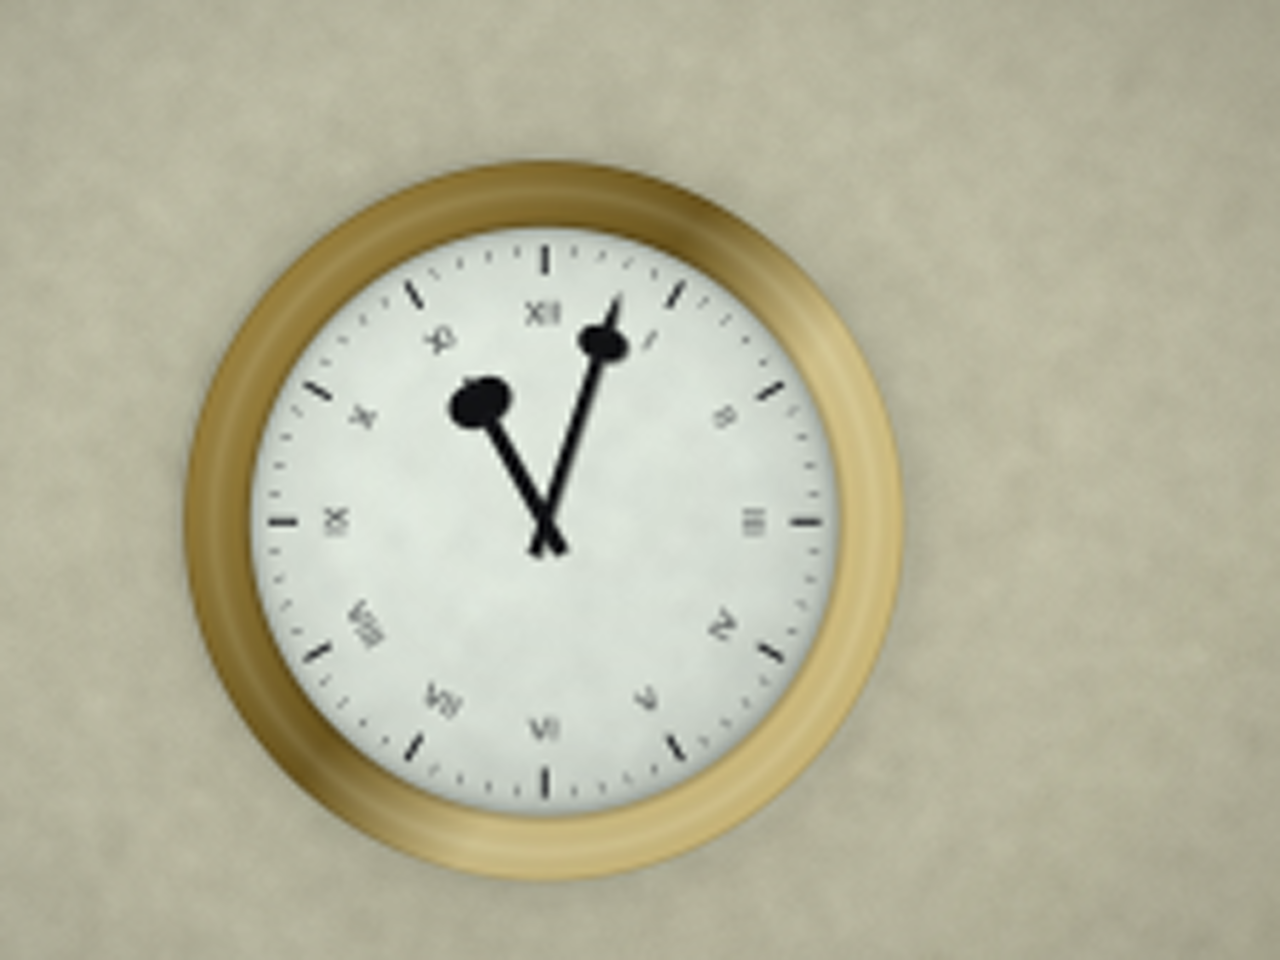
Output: 11h03
